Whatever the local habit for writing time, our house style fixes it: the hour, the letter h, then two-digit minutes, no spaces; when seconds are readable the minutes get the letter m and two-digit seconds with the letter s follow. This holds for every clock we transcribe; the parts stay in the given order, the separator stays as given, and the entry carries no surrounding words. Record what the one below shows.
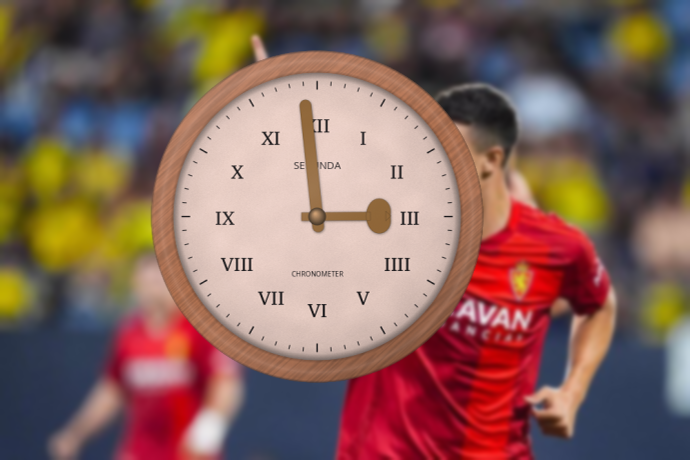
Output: 2h59
